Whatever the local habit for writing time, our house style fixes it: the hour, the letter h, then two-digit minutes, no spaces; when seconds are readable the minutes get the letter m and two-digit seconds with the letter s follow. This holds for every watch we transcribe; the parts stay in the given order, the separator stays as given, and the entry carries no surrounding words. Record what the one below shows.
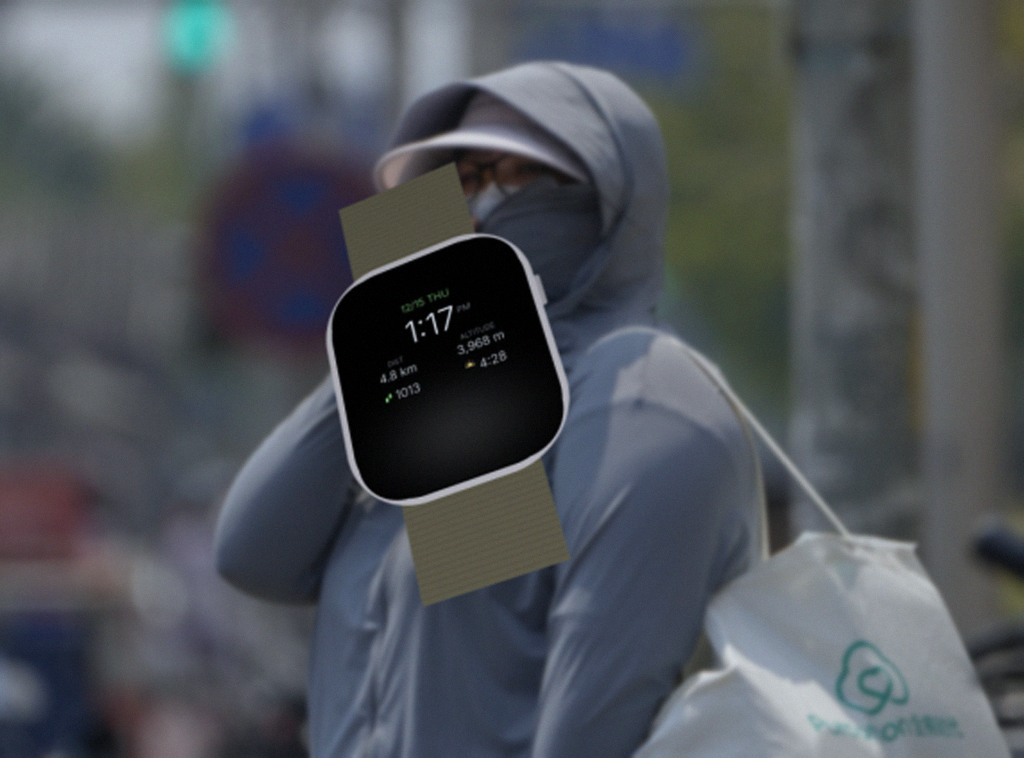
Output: 1h17
